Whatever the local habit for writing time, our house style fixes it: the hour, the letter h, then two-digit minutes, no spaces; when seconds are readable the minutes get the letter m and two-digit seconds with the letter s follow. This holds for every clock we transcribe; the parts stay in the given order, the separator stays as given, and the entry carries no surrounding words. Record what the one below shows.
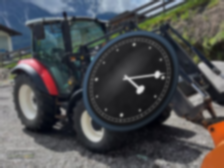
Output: 4h14
